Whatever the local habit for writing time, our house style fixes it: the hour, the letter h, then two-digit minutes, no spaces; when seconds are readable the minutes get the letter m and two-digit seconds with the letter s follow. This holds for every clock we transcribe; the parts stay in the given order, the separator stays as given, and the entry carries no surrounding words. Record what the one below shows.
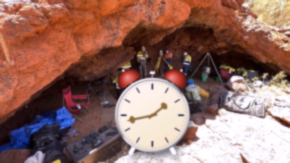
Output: 1h43
